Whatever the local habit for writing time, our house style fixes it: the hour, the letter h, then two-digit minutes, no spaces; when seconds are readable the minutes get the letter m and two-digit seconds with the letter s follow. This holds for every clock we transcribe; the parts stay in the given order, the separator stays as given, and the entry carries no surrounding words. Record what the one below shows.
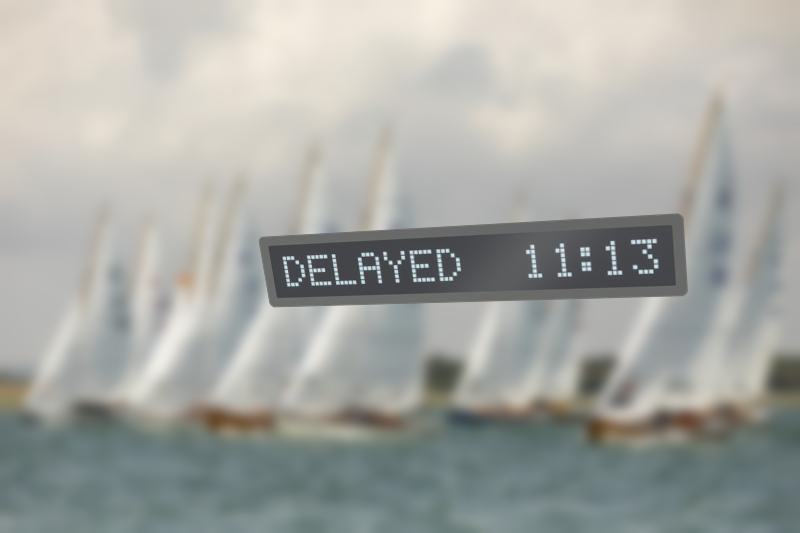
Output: 11h13
